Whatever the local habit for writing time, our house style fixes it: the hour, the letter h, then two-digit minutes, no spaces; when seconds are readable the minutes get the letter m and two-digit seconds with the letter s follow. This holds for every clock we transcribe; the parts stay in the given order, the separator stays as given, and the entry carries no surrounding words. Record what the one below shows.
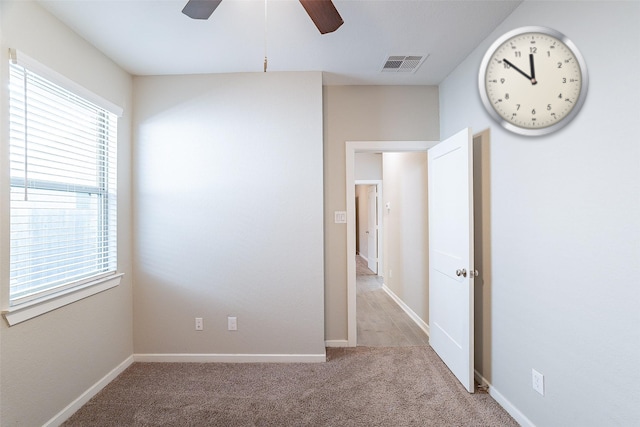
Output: 11h51
